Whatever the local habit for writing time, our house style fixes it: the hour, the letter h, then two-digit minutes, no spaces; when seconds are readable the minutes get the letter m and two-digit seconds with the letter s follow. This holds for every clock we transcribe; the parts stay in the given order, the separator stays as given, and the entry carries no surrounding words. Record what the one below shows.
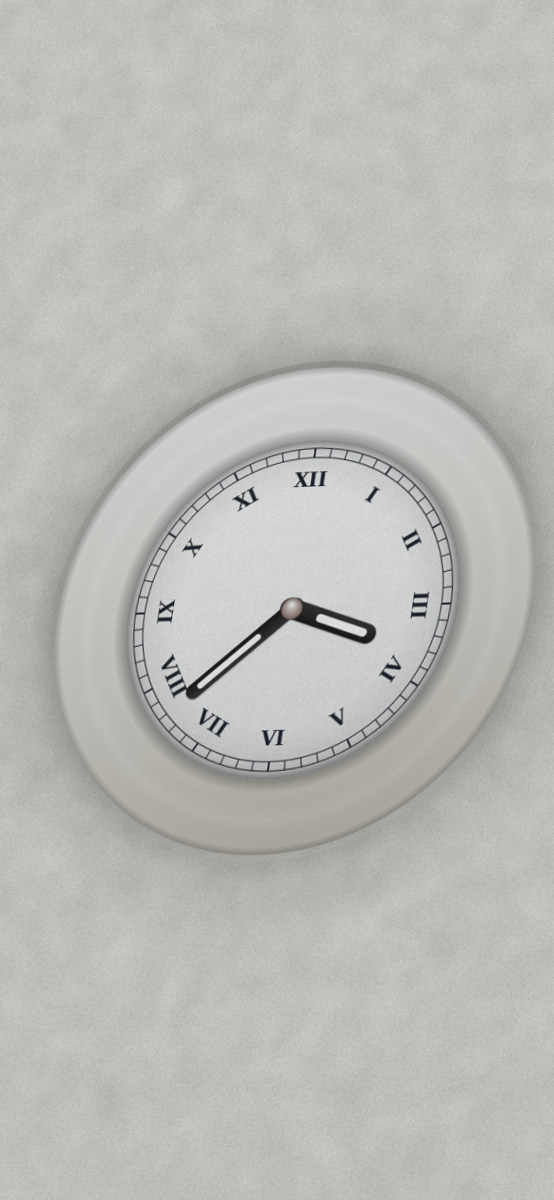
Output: 3h38
